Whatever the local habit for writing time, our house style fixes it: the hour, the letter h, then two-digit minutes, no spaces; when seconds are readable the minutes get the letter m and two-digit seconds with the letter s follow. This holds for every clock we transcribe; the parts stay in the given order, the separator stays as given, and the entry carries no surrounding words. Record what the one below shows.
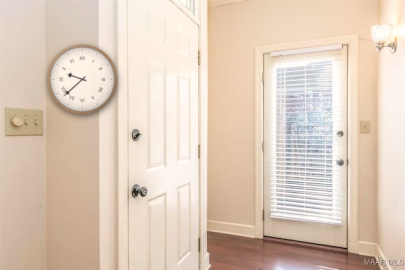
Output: 9h38
